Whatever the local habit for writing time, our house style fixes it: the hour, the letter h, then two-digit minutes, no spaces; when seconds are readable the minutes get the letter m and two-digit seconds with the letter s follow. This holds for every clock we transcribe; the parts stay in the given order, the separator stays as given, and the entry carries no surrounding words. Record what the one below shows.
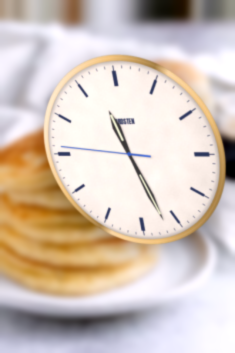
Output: 11h26m46s
